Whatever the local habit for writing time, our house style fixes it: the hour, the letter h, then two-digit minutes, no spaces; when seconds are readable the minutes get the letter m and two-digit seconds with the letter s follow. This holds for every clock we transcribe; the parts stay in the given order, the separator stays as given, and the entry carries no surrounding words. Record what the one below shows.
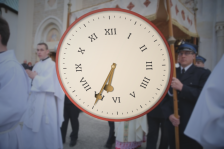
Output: 6h35
